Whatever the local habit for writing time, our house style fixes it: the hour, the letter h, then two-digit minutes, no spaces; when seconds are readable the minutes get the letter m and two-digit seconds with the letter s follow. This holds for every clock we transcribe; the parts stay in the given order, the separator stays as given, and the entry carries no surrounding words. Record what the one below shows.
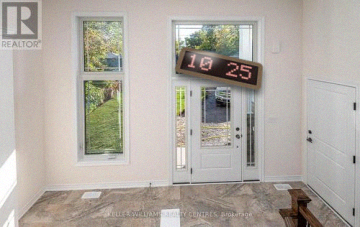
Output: 10h25
